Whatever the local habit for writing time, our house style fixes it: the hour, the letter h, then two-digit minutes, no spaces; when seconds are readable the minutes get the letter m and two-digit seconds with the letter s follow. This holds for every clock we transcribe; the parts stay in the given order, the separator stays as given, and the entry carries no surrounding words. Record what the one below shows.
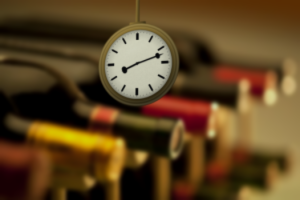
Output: 8h12
